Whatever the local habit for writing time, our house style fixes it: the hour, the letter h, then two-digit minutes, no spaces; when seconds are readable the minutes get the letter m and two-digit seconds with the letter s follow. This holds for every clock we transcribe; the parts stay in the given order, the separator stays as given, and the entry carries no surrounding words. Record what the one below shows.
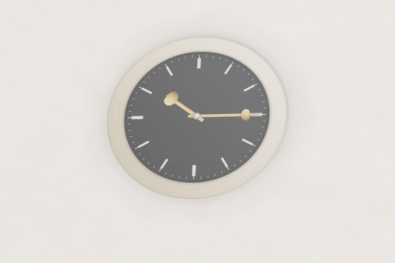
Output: 10h15
